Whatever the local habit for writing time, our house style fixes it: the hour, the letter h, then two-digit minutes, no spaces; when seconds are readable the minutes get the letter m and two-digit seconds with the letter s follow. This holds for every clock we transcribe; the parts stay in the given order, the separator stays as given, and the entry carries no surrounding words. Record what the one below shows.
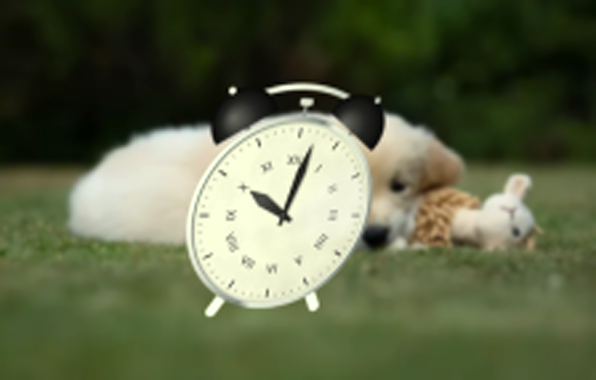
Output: 10h02
